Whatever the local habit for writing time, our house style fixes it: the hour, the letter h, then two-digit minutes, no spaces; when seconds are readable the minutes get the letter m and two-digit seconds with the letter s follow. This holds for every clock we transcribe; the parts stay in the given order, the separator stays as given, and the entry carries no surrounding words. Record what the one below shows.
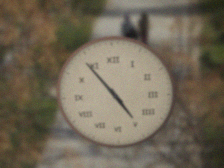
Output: 4h54
